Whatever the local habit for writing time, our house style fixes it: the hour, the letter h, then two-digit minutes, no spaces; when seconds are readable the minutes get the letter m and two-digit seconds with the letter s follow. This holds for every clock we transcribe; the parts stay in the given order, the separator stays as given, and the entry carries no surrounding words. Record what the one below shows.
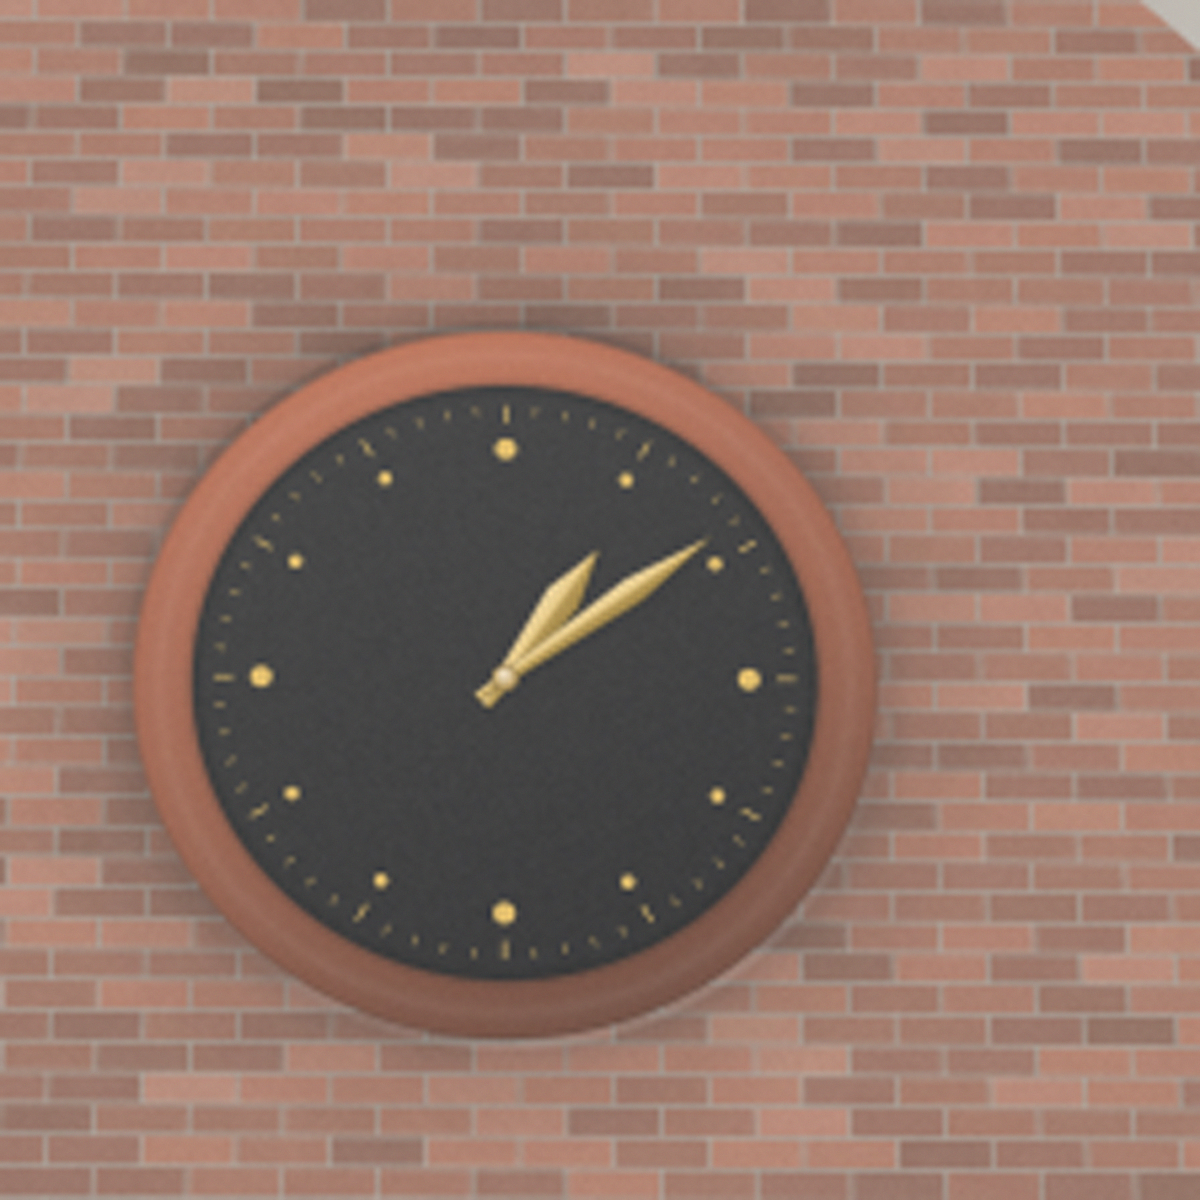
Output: 1h09
